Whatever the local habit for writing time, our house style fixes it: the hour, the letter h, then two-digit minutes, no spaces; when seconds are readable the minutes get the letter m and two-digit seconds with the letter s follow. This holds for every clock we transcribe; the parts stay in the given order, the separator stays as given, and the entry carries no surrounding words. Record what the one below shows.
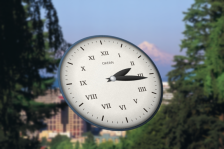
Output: 2h16
